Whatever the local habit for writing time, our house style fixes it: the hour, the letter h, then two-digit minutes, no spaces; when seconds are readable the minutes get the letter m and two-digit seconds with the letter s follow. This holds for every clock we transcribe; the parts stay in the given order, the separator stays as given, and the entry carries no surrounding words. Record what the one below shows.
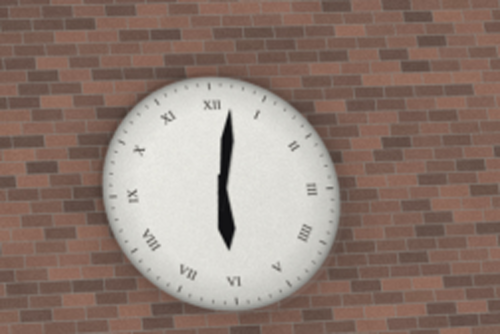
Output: 6h02
